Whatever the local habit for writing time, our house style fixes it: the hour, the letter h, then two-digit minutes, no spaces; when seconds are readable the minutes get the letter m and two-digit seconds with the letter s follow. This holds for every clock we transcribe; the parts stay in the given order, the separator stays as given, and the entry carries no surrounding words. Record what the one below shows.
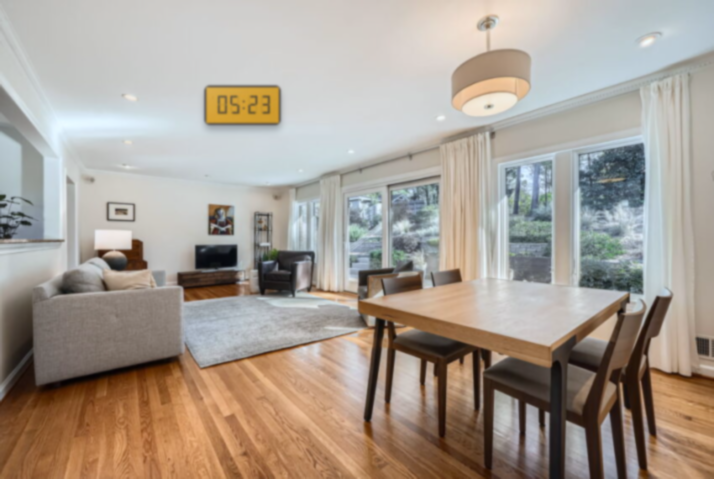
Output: 5h23
